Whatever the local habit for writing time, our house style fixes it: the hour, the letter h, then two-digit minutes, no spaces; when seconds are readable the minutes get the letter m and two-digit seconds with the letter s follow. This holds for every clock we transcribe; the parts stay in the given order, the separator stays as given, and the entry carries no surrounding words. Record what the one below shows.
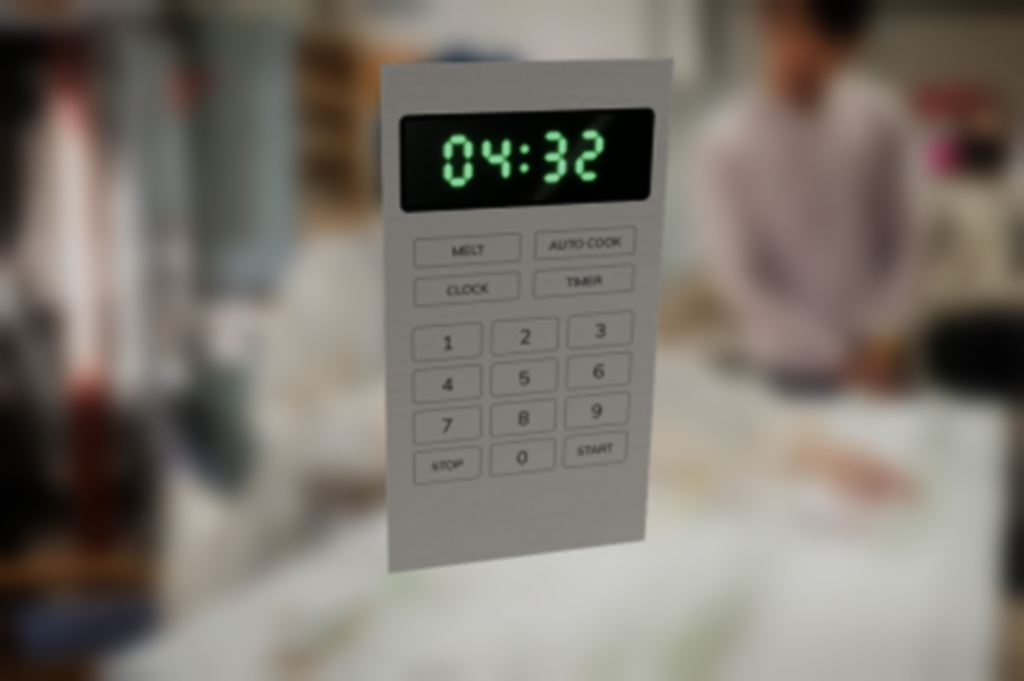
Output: 4h32
